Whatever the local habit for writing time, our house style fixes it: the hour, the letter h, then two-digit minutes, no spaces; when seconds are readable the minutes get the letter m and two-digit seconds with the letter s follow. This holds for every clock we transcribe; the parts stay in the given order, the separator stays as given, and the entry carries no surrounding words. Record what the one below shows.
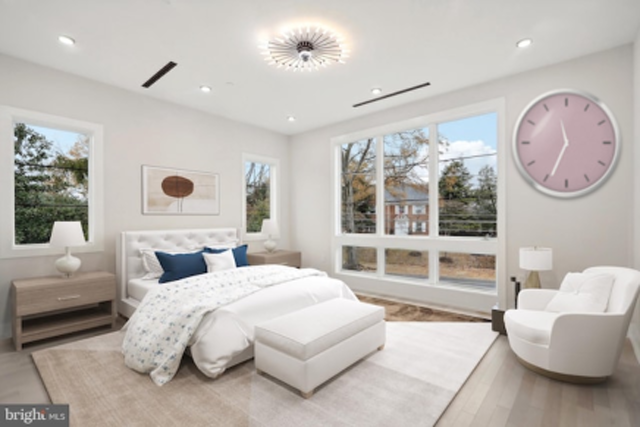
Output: 11h34
